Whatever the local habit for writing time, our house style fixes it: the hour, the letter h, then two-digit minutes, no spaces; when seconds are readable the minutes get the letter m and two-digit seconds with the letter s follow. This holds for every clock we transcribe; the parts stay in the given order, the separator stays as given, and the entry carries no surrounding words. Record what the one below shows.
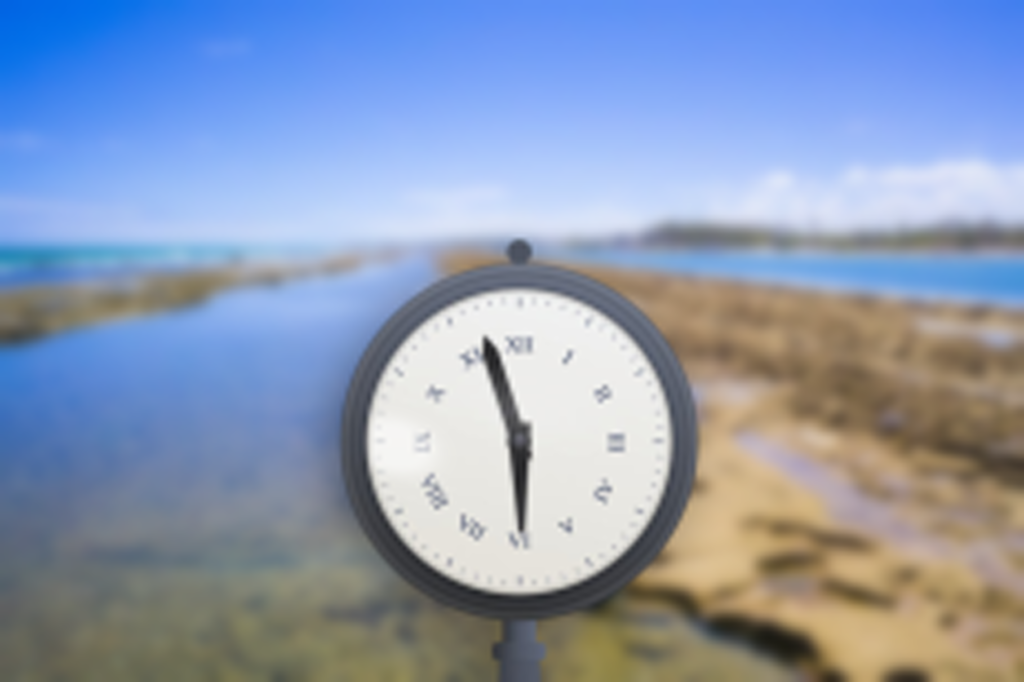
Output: 5h57
